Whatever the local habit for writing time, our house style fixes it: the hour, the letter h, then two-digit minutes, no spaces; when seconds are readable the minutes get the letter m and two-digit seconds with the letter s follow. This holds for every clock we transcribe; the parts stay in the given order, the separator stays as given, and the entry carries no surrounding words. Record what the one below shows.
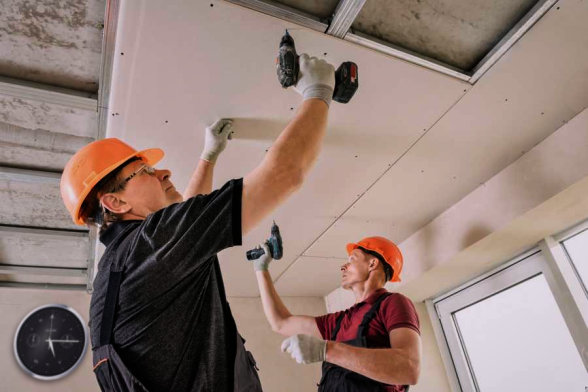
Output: 5h15
